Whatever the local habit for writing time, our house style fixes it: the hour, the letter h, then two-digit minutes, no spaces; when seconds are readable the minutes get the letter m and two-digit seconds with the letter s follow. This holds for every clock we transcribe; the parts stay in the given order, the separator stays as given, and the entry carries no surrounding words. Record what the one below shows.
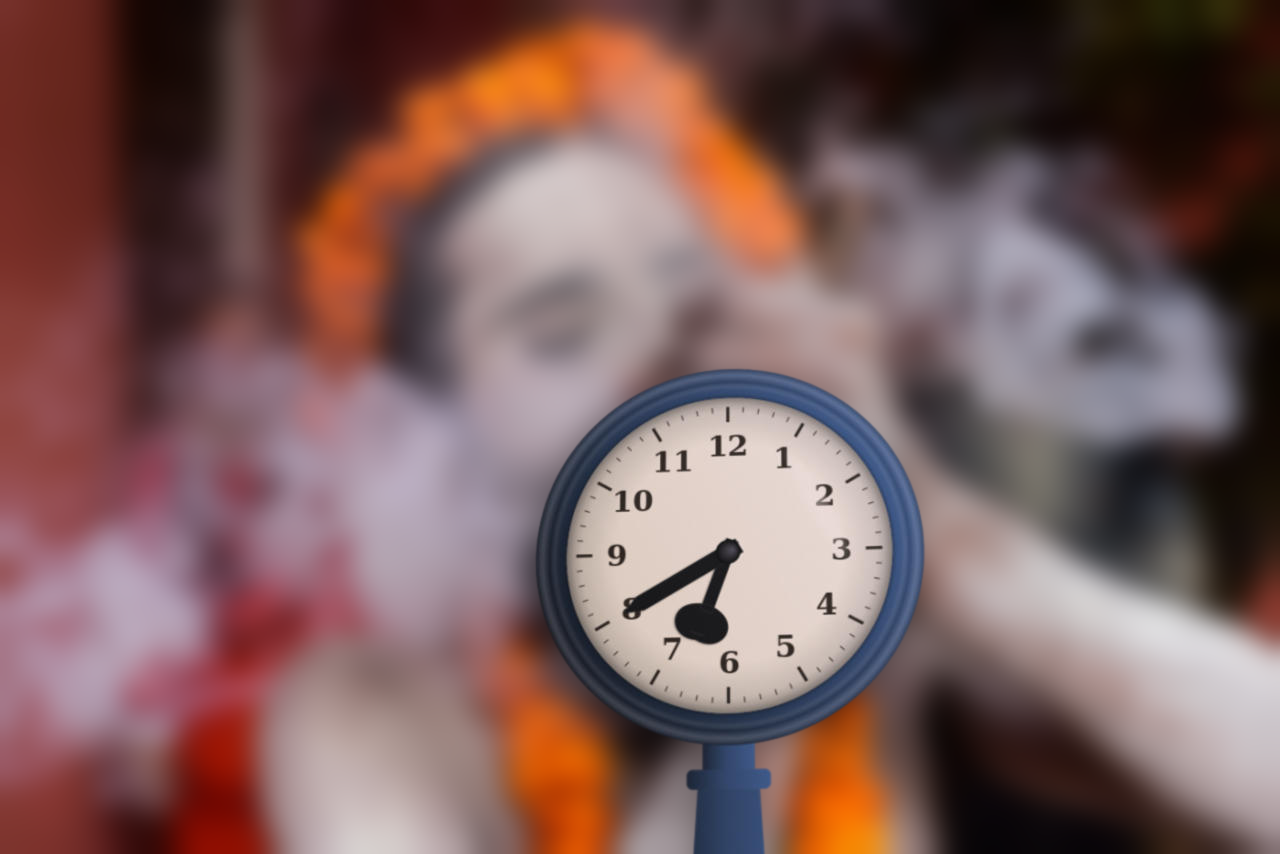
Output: 6h40
